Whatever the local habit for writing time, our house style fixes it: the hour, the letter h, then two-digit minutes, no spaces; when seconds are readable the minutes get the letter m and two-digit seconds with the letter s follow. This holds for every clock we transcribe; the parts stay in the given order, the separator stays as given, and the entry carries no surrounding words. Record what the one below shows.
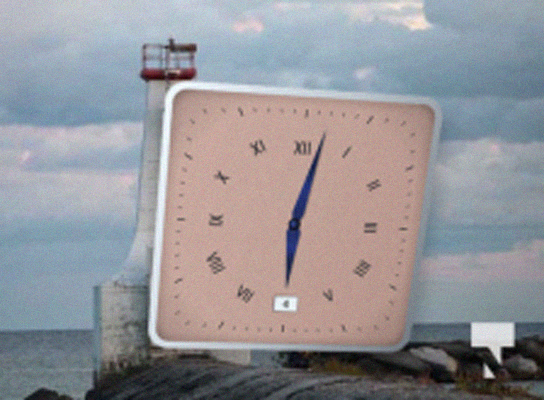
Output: 6h02
